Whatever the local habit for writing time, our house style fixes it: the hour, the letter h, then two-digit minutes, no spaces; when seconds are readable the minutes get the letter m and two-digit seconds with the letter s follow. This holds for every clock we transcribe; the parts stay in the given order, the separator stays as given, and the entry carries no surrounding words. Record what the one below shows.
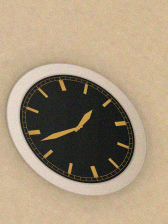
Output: 1h43
